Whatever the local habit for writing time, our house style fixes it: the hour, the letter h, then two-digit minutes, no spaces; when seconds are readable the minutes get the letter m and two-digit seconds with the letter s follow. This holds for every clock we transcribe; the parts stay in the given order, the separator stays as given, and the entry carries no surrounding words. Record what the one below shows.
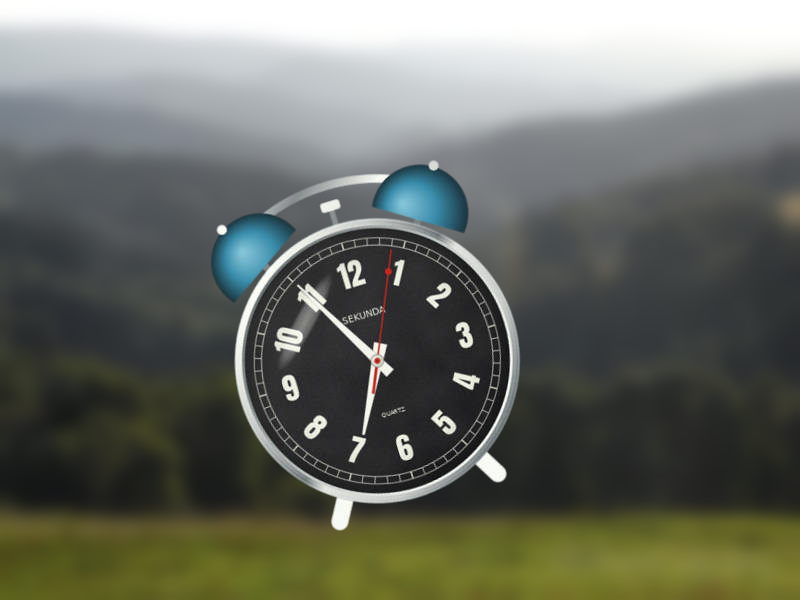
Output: 6h55m04s
